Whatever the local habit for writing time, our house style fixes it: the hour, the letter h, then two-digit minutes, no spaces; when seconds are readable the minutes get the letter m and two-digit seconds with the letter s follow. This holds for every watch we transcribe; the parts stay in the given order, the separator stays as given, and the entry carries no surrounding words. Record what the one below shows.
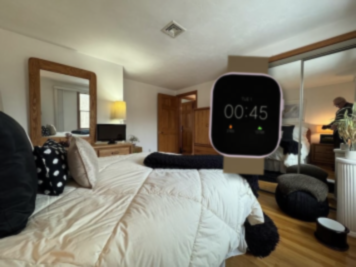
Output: 0h45
